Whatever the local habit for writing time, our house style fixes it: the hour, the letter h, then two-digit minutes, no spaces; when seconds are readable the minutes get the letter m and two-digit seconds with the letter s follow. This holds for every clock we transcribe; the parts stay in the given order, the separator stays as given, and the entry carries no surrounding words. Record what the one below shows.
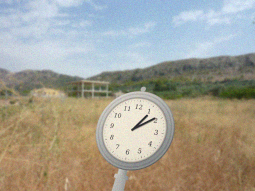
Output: 1h09
